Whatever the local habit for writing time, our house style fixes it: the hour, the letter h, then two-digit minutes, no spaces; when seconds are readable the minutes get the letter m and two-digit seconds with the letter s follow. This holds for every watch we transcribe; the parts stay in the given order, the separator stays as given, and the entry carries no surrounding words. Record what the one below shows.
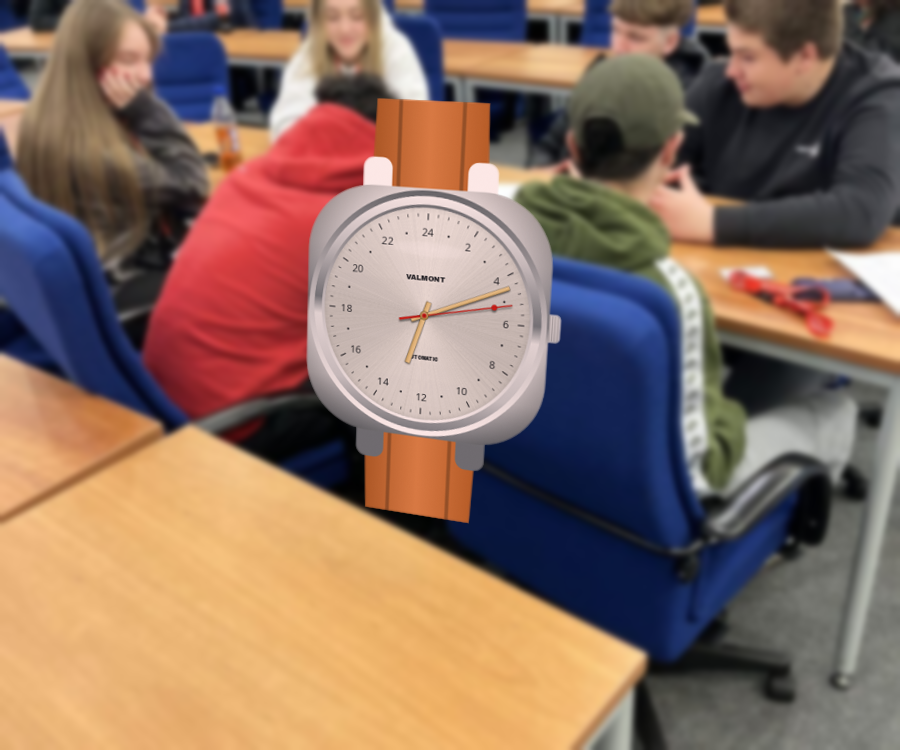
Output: 13h11m13s
